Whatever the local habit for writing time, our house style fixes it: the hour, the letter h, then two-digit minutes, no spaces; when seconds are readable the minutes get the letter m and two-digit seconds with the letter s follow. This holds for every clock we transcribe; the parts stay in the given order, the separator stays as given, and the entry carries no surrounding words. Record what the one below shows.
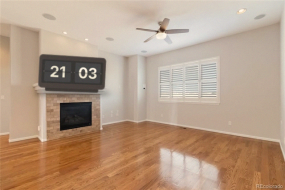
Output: 21h03
